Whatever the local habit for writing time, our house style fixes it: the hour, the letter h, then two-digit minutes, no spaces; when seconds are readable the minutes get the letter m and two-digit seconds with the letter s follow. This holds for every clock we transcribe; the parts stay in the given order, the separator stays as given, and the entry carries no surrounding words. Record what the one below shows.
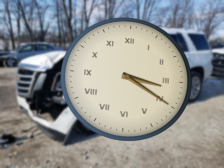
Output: 3h20
